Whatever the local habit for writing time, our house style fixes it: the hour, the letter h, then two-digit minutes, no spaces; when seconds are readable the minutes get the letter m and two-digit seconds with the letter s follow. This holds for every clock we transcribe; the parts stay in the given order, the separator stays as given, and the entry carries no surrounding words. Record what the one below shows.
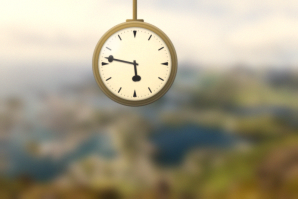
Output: 5h47
